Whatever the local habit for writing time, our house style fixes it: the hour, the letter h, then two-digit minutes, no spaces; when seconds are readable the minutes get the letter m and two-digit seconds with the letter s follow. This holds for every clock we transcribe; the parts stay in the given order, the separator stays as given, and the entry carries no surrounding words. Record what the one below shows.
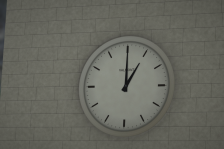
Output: 1h00
